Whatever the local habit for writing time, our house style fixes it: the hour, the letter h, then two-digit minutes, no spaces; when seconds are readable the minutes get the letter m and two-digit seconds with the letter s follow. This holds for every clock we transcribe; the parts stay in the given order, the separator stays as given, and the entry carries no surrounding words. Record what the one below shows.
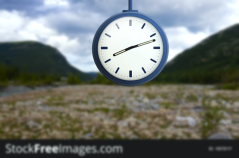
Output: 8h12
